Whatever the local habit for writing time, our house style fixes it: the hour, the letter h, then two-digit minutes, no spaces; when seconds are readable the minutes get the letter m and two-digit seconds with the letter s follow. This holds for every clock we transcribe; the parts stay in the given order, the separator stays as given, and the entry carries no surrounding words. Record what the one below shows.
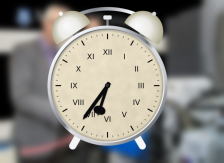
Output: 6h36
